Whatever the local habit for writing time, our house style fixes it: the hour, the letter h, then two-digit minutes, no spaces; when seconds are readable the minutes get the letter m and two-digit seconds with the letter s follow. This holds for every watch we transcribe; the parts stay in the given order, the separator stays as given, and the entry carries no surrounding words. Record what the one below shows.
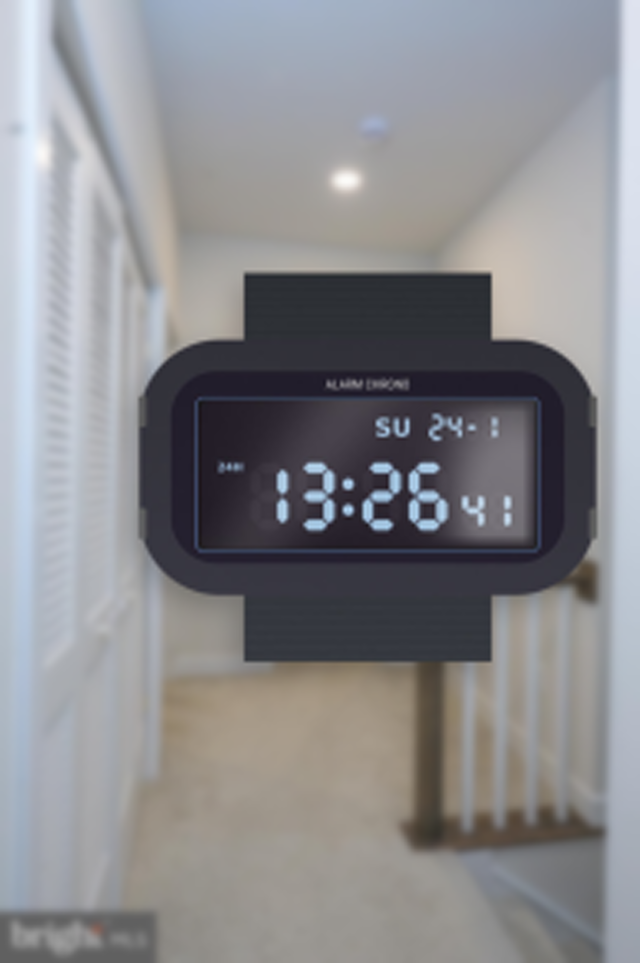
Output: 13h26m41s
